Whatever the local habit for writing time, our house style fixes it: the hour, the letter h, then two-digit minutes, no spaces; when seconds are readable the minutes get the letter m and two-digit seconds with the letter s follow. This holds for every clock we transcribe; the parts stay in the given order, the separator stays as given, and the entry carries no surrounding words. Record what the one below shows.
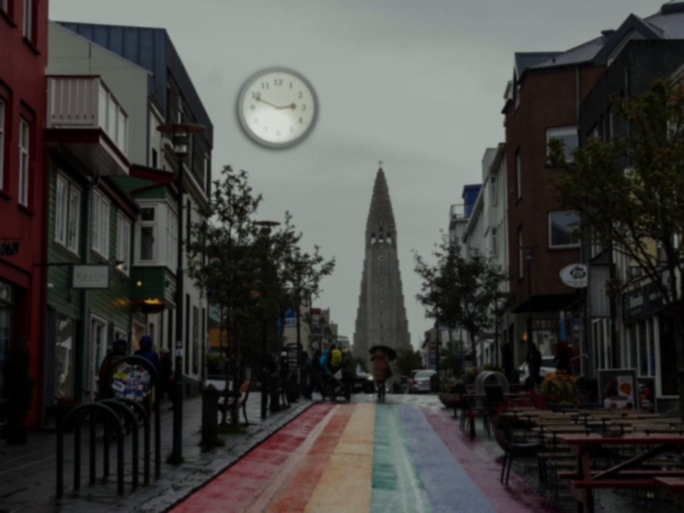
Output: 2h49
